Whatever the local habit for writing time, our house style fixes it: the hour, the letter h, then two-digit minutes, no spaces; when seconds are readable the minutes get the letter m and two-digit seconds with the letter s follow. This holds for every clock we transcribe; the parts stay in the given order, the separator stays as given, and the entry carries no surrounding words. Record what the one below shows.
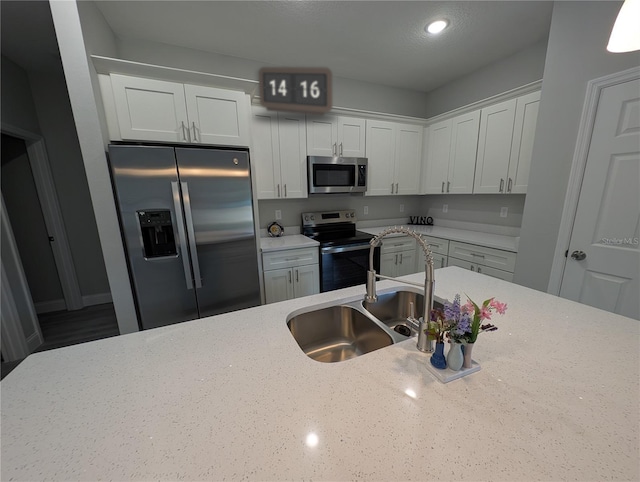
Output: 14h16
